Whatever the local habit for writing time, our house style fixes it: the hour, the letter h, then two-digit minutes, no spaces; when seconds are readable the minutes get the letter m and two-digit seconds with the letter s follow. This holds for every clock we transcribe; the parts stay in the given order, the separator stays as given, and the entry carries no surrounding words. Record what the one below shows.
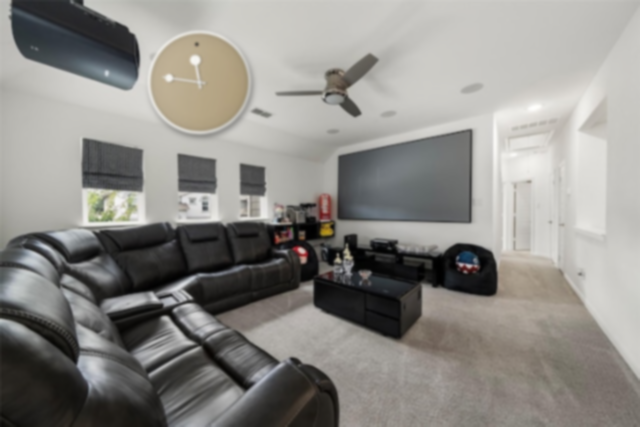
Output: 11h47
